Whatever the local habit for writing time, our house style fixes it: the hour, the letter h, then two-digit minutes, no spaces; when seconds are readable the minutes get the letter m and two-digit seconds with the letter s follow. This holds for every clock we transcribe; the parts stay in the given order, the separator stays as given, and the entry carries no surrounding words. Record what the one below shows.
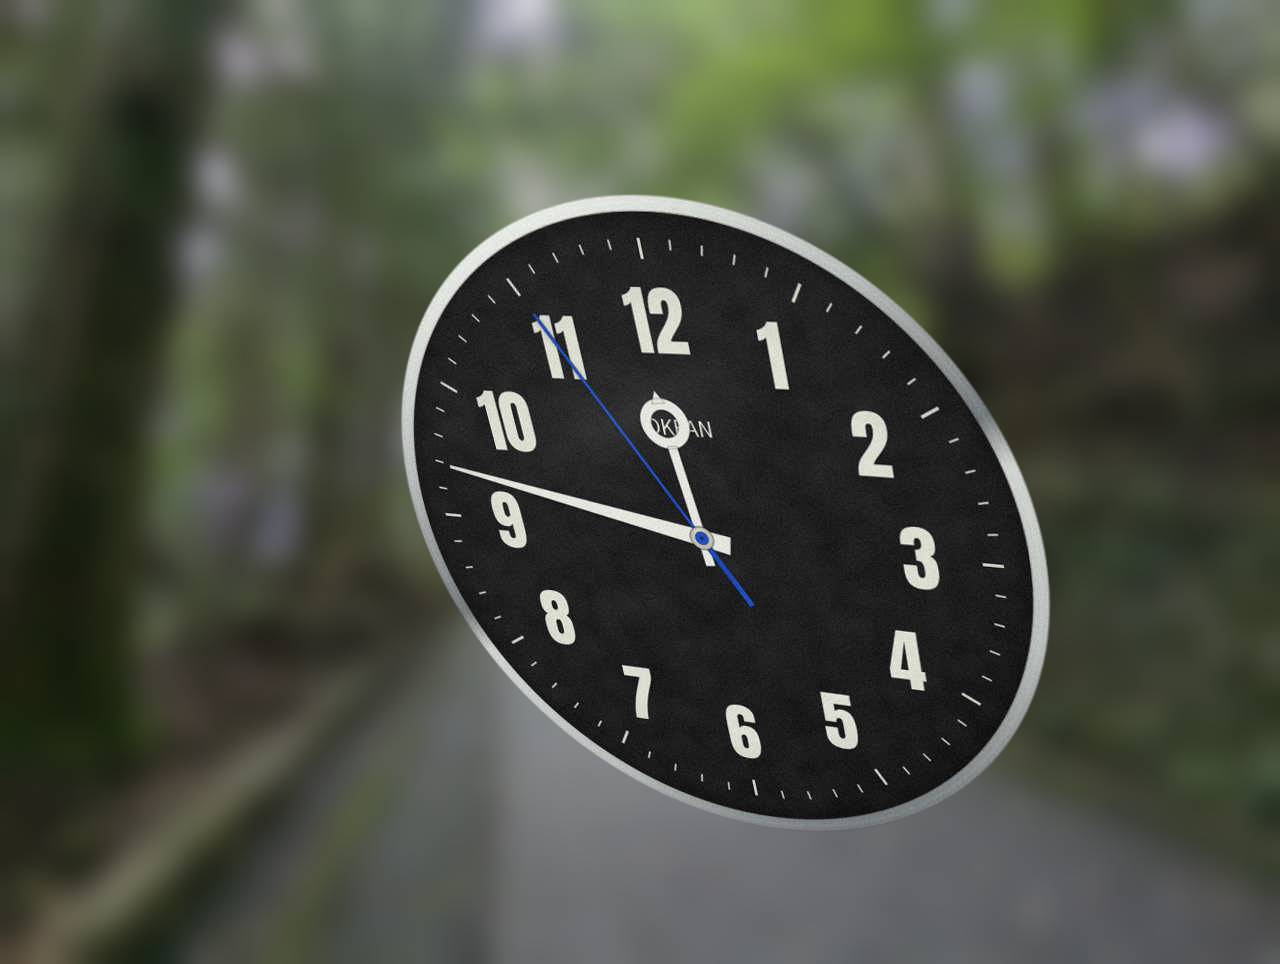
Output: 11h46m55s
